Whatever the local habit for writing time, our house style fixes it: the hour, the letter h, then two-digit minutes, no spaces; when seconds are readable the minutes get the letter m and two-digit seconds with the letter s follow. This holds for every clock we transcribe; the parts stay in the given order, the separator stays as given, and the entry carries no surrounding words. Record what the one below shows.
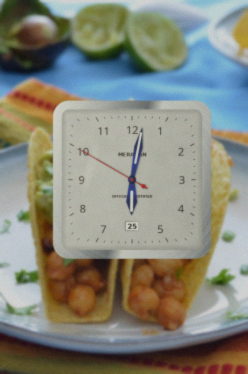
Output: 6h01m50s
